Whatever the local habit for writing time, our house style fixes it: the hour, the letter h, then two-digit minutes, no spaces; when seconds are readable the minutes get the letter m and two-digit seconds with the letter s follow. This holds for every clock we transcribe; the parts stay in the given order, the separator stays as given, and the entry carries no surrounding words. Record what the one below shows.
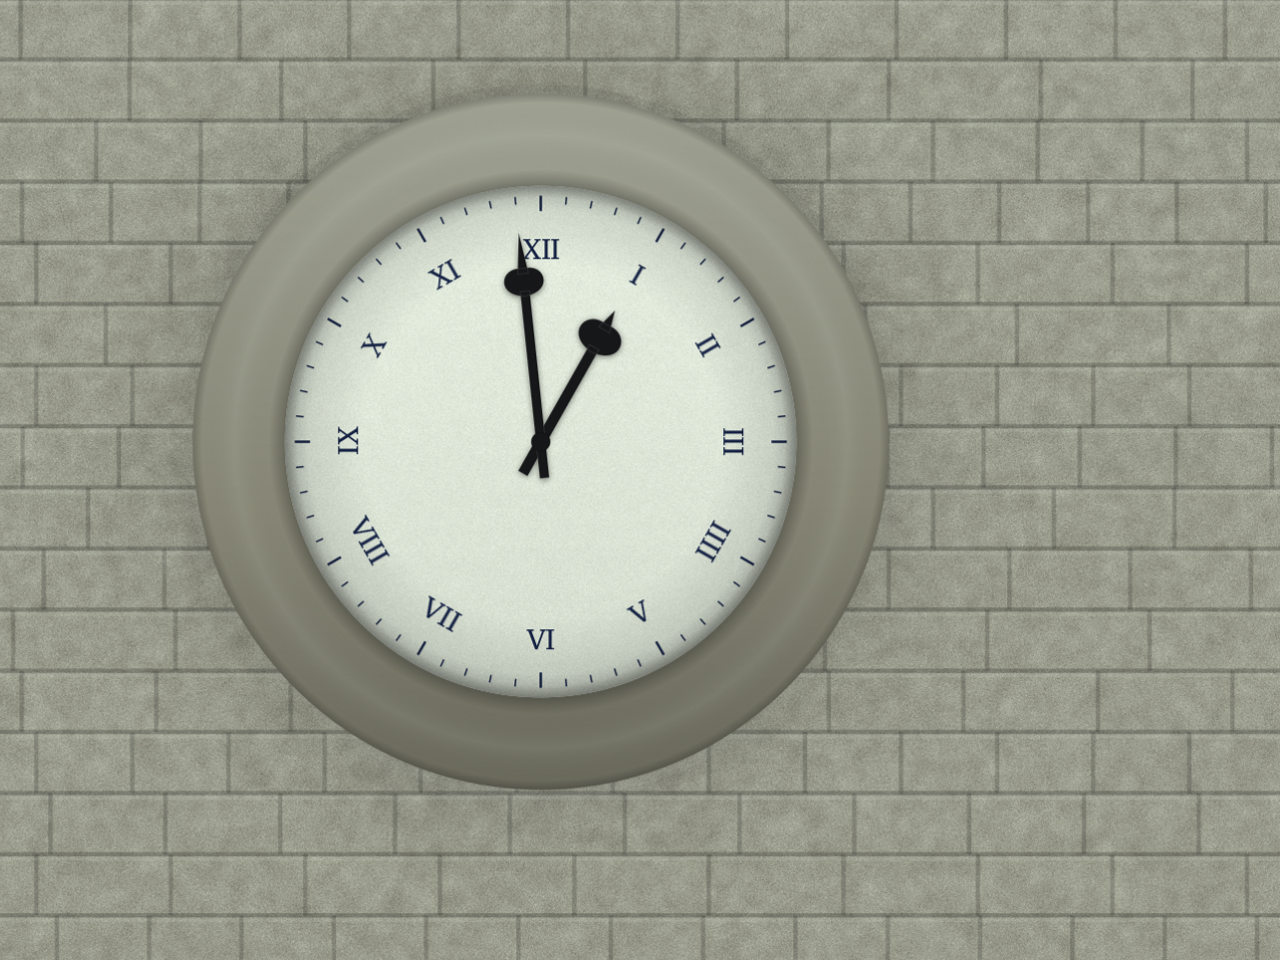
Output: 12h59
